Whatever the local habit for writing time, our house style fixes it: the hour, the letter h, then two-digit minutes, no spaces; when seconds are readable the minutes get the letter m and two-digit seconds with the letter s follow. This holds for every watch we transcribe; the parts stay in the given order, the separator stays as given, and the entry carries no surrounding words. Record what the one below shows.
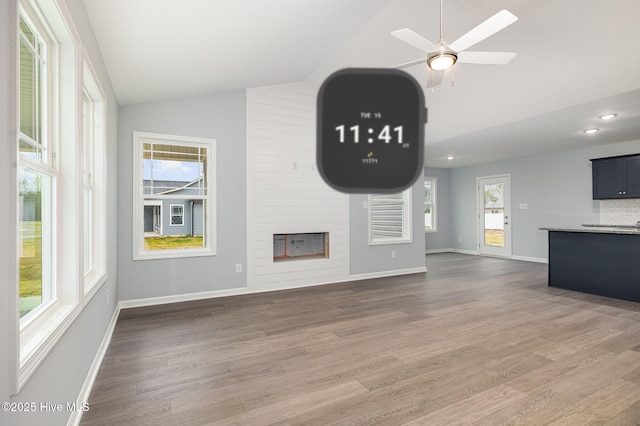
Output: 11h41
